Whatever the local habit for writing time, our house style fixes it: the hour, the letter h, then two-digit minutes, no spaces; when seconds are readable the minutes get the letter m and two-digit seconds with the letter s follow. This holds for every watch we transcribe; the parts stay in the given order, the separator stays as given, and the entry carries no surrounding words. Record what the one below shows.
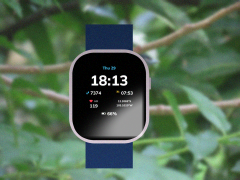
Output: 18h13
